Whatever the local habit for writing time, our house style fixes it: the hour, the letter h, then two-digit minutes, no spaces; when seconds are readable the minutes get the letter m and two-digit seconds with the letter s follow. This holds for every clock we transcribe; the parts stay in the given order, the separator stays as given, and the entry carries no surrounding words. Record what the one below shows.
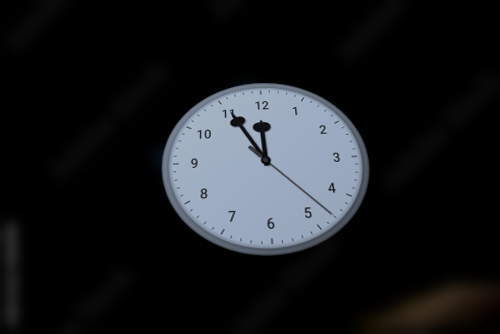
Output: 11h55m23s
